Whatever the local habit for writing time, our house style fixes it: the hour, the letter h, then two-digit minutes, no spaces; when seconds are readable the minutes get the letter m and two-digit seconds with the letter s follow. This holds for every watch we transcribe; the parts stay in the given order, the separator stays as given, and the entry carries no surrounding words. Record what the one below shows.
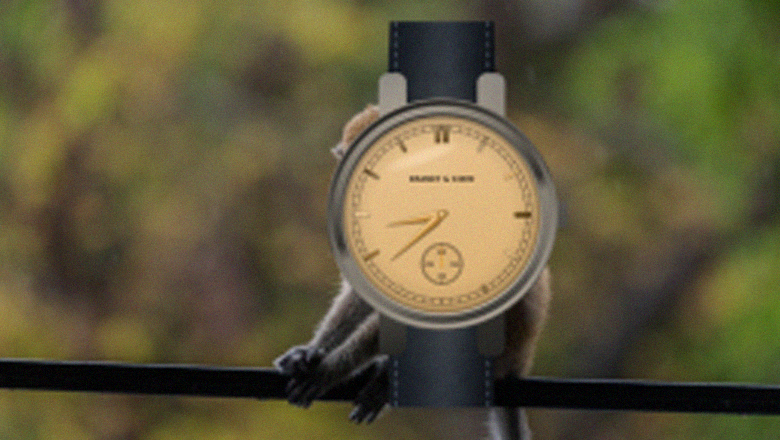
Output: 8h38
